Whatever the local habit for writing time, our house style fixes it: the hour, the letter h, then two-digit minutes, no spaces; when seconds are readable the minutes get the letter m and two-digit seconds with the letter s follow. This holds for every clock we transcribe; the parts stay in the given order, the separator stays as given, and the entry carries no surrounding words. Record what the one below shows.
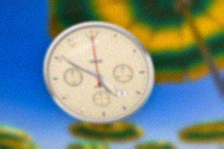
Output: 4h51
